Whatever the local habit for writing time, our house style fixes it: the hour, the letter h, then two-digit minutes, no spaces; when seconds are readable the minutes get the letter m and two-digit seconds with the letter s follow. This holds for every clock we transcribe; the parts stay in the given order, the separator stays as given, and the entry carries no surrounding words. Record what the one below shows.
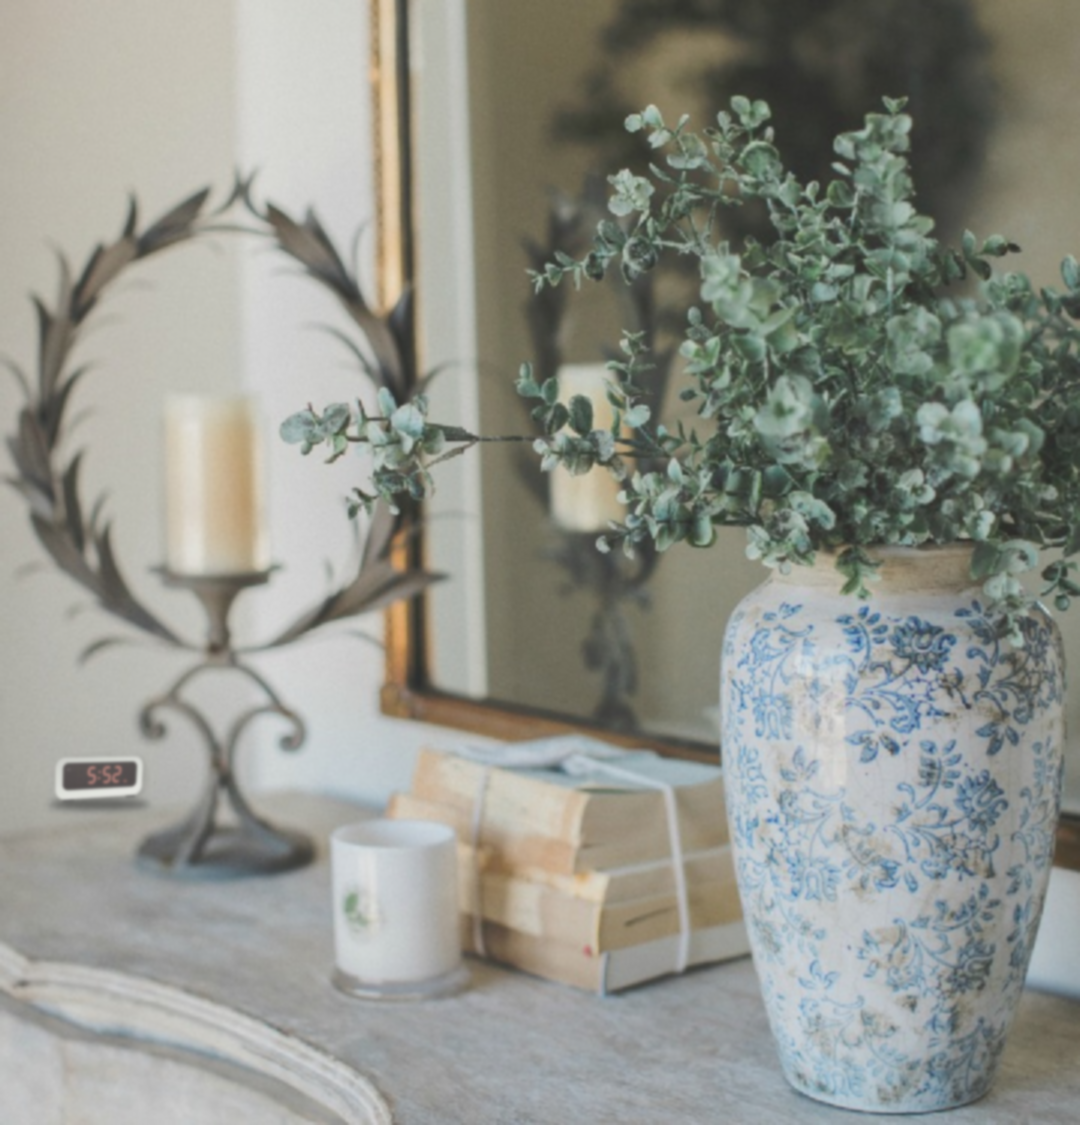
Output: 5h52
